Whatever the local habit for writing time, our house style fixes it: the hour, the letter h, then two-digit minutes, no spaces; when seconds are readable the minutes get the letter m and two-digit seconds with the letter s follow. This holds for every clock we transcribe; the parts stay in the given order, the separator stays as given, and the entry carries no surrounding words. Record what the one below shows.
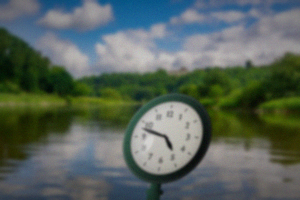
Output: 4h48
